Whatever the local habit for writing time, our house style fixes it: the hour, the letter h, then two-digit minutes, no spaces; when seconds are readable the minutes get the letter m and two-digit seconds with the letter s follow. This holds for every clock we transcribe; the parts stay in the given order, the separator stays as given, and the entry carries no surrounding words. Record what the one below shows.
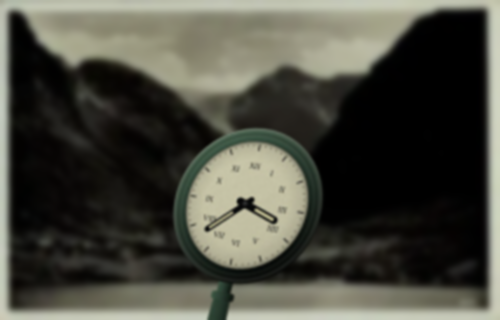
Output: 3h38
